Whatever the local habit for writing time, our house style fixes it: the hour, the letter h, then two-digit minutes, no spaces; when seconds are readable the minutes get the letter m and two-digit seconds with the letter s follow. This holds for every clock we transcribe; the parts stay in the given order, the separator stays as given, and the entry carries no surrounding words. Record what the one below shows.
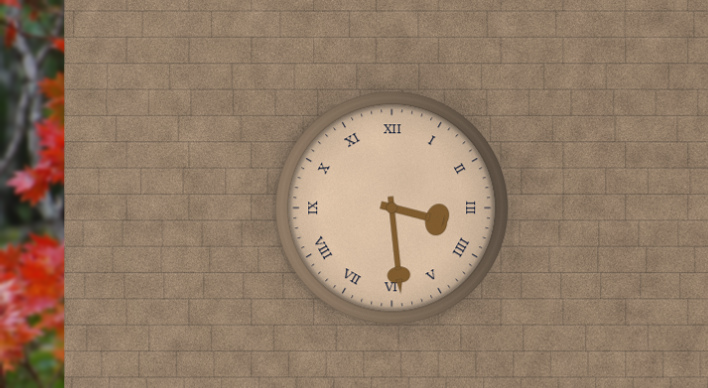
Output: 3h29
